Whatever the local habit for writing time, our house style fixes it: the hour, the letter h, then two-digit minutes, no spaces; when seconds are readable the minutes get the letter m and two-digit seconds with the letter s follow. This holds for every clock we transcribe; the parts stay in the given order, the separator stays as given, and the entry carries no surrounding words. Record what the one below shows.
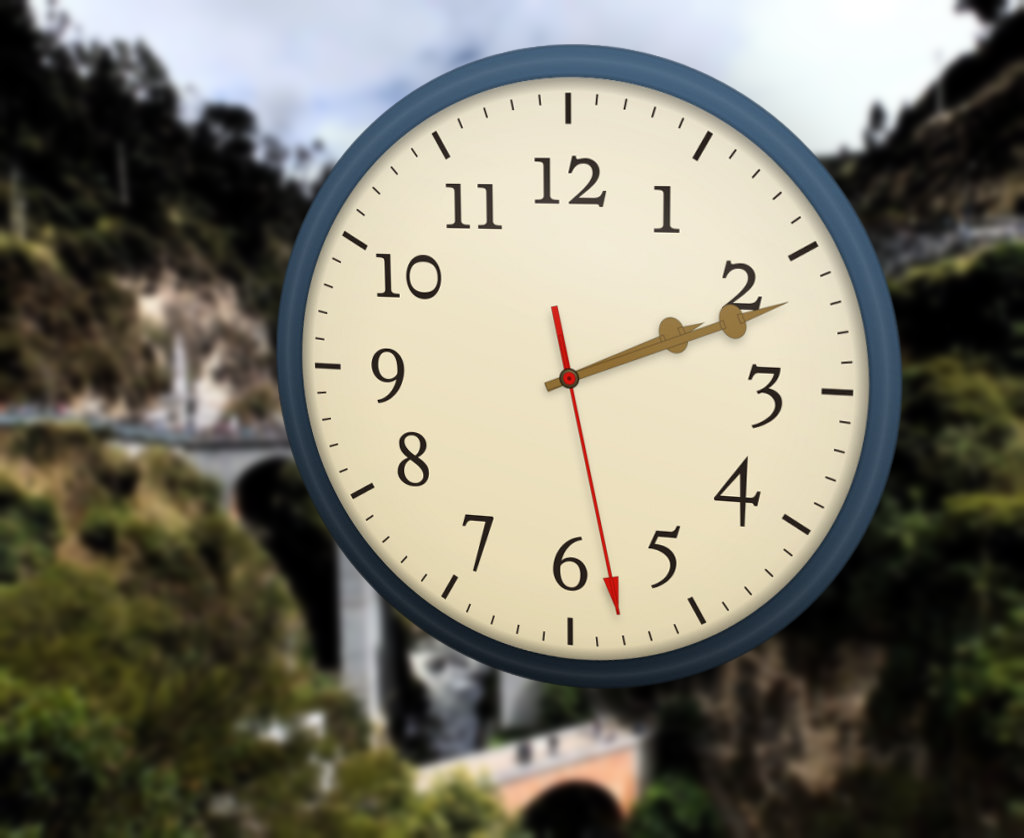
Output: 2h11m28s
